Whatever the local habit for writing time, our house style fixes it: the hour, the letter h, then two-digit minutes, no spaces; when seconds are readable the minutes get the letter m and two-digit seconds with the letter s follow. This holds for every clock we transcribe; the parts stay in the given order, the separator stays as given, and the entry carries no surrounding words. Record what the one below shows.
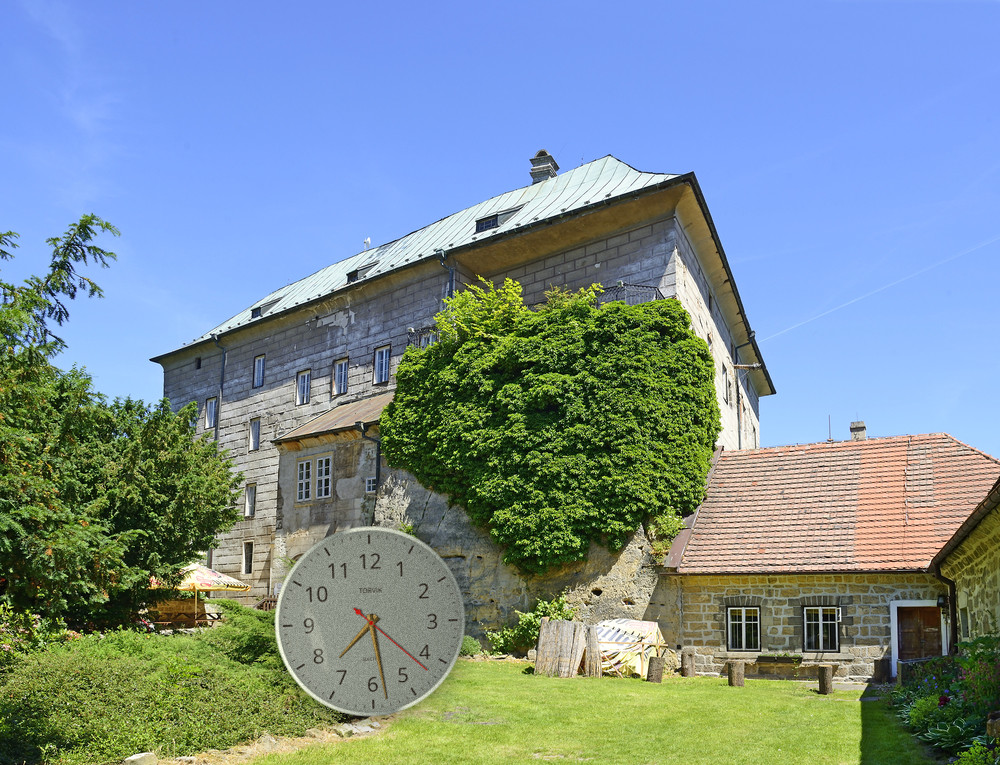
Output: 7h28m22s
